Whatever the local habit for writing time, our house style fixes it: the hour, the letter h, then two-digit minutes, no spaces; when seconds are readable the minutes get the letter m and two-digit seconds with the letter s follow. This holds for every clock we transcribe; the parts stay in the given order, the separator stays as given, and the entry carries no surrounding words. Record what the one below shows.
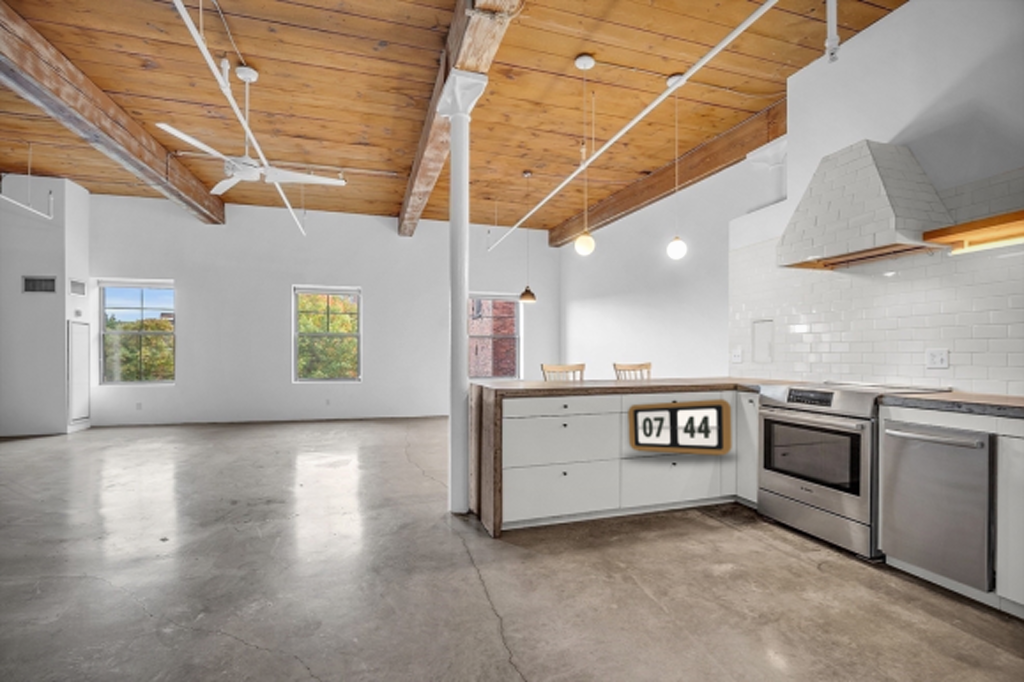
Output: 7h44
